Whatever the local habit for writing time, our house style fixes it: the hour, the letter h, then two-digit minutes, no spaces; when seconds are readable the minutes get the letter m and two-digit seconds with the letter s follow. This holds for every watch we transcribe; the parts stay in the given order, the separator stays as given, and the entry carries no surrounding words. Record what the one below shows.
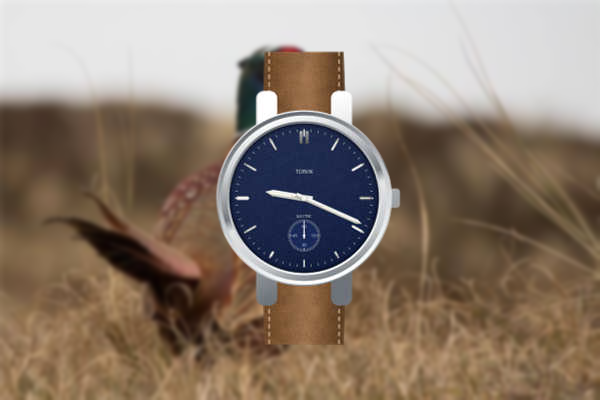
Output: 9h19
